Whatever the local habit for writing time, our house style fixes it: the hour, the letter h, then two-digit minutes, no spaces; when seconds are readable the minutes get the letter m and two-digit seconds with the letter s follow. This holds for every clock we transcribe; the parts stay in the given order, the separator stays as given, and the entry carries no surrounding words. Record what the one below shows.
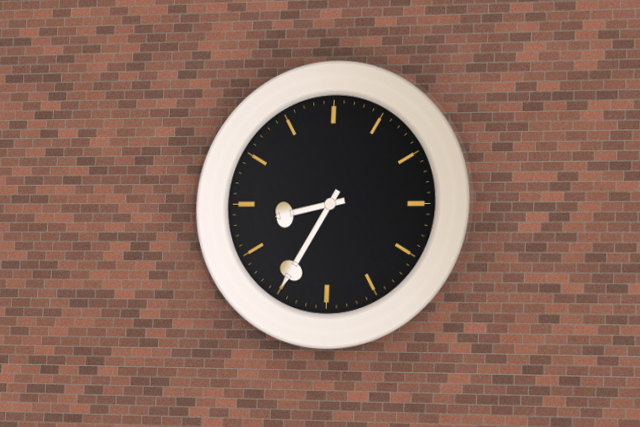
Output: 8h35
